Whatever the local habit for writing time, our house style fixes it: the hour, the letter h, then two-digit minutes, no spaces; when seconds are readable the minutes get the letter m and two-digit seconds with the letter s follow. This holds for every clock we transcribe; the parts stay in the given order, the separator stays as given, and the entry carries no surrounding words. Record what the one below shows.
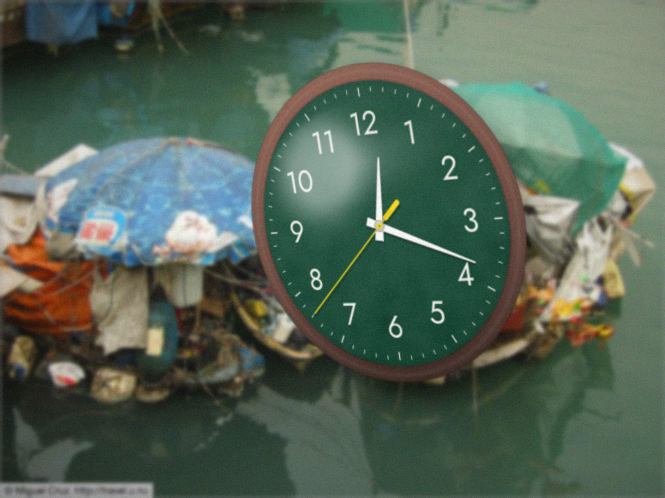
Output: 12h18m38s
